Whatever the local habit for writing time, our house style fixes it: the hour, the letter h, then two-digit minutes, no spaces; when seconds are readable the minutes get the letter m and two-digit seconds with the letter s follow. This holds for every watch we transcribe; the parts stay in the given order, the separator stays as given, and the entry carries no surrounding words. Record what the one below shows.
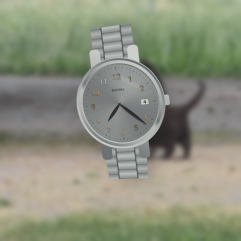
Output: 7h22
